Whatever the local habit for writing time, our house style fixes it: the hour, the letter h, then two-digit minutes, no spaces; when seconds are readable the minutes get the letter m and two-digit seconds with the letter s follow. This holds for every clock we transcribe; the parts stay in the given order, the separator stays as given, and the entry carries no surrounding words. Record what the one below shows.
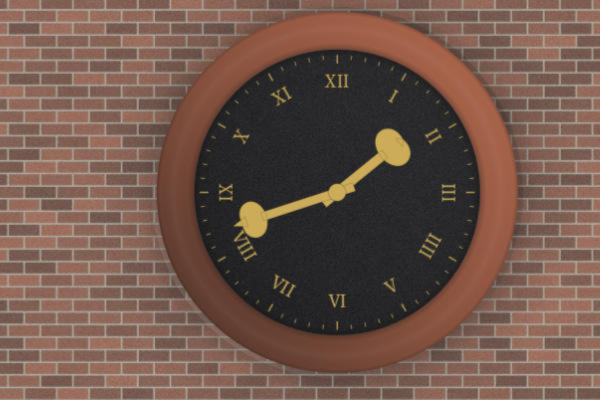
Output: 1h42
